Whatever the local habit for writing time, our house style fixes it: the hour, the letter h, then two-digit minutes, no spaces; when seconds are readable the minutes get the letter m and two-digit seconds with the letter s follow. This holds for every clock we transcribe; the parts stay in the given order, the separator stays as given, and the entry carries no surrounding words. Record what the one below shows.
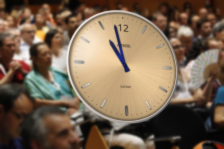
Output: 10h58
